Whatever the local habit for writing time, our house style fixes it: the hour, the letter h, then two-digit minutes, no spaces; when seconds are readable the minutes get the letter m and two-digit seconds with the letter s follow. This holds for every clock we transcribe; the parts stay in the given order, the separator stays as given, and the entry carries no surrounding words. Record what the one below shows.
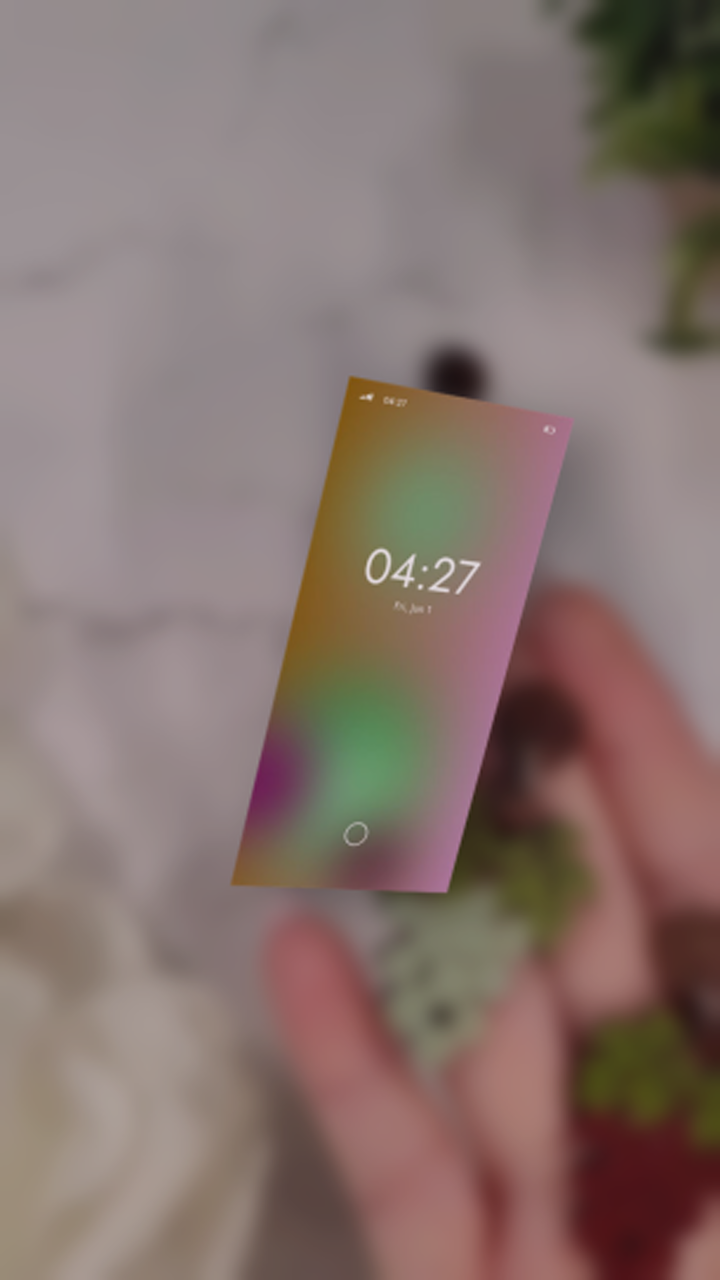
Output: 4h27
